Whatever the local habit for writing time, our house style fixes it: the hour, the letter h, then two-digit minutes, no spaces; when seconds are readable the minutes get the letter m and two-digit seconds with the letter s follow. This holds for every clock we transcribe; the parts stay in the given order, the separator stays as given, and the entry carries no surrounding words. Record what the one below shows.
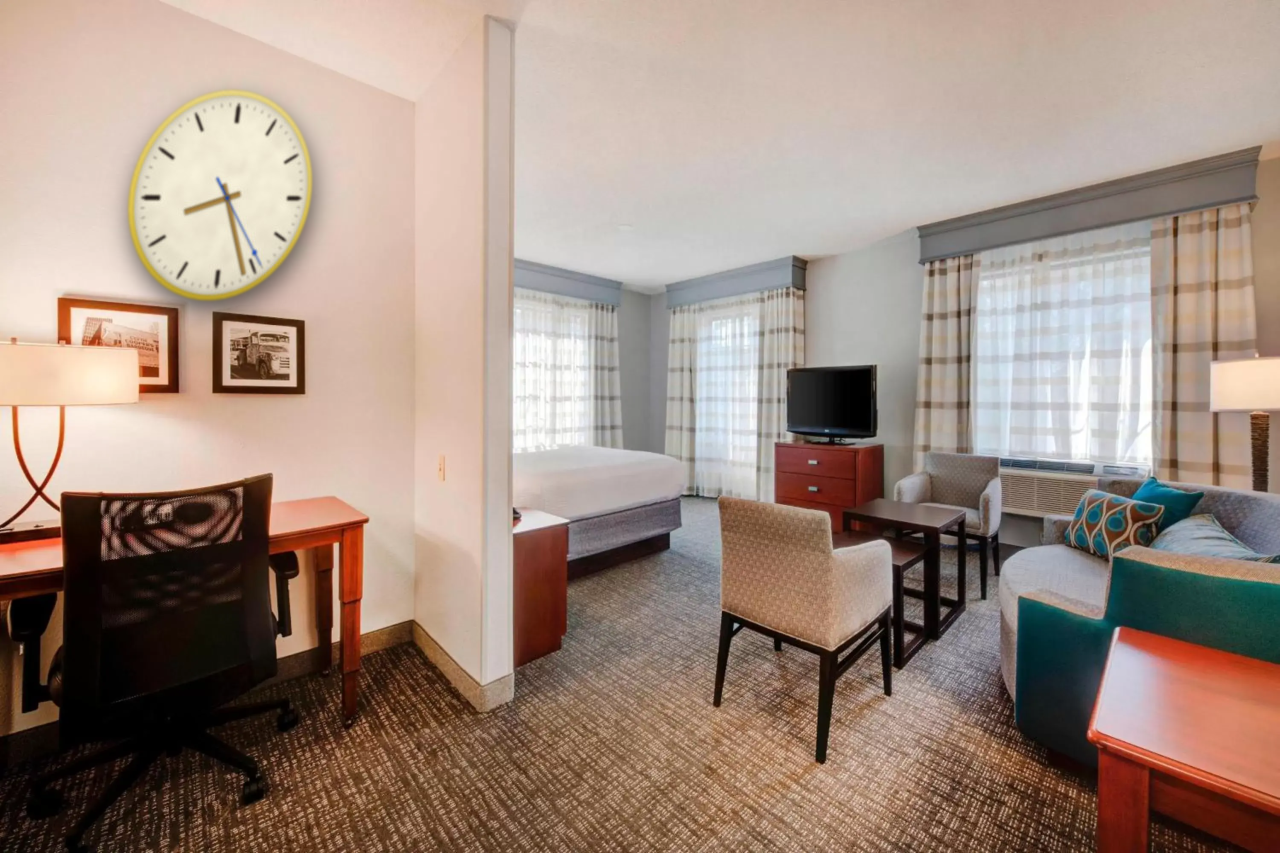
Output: 8h26m24s
